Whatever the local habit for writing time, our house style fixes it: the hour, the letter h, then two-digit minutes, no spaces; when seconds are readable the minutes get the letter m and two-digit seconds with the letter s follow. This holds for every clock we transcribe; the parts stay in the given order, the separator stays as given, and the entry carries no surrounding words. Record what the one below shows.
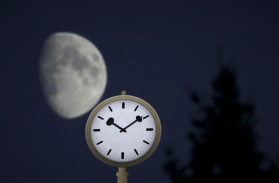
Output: 10h09
